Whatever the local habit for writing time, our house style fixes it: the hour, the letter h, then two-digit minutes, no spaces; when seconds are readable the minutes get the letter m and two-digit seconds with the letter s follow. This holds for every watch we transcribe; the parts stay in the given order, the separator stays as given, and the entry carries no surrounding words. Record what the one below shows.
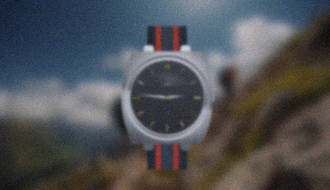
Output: 2h46
